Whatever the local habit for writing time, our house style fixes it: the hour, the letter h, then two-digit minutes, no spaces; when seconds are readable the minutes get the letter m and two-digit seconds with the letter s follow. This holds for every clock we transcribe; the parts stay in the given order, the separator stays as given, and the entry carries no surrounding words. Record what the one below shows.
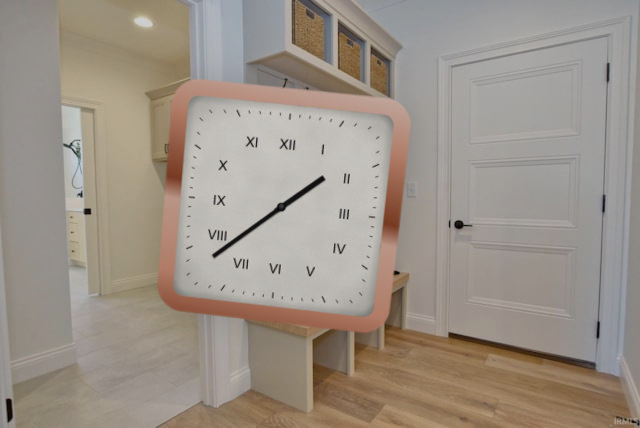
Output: 1h38
